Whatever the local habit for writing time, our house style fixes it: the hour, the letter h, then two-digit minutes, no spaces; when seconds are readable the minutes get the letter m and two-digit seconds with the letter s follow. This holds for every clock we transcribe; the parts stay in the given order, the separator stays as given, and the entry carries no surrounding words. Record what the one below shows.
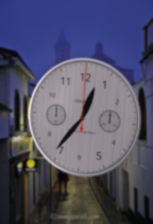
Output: 12h36
